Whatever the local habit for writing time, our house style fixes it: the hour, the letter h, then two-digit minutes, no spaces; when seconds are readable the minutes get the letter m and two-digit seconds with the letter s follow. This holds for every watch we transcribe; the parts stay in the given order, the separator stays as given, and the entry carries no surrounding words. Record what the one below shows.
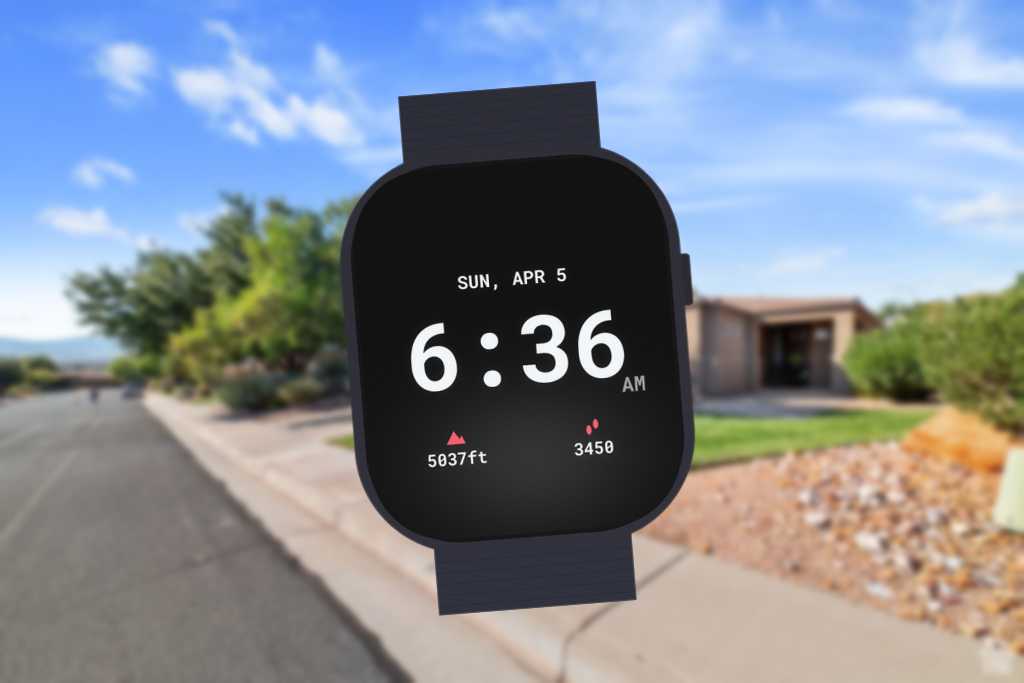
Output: 6h36
